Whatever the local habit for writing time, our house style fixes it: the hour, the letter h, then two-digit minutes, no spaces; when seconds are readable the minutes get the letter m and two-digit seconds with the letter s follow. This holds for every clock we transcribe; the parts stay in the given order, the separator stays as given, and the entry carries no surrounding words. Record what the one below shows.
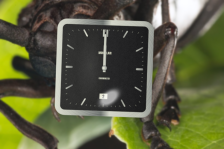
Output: 12h00
